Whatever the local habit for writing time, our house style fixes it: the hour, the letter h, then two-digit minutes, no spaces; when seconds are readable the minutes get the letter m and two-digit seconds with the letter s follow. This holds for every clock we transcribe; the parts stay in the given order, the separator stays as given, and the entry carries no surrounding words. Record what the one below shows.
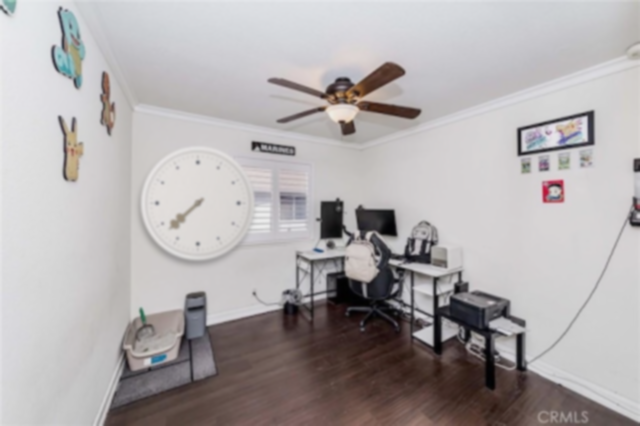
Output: 7h38
